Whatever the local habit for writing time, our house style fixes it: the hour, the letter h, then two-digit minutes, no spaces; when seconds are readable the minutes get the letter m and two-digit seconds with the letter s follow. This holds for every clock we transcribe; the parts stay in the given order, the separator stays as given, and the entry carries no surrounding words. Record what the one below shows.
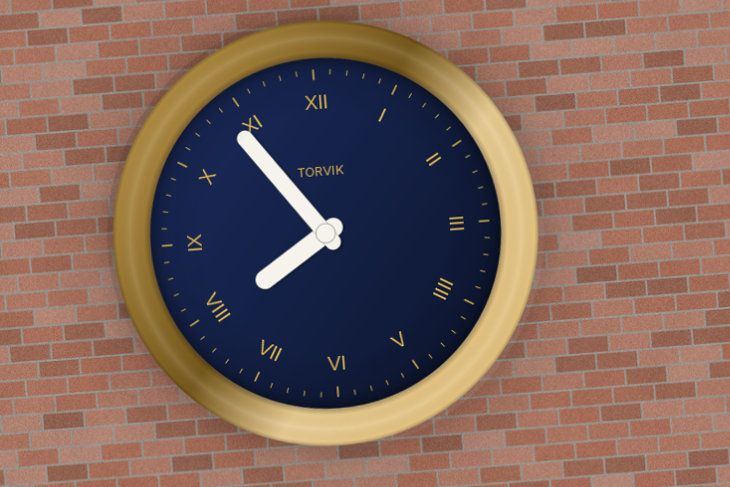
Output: 7h54
